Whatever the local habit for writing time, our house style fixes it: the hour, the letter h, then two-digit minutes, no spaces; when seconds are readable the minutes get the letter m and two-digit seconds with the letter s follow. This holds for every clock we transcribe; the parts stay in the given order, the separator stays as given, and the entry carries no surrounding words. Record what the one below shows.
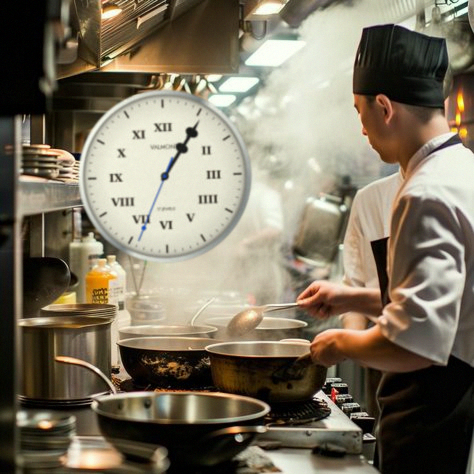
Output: 1h05m34s
